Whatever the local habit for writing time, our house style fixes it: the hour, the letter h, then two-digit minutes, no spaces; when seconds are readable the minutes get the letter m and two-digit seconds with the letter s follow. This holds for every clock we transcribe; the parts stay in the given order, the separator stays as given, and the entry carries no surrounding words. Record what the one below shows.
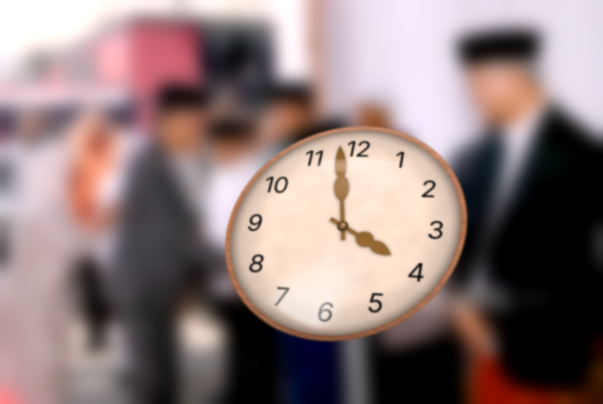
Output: 3h58
